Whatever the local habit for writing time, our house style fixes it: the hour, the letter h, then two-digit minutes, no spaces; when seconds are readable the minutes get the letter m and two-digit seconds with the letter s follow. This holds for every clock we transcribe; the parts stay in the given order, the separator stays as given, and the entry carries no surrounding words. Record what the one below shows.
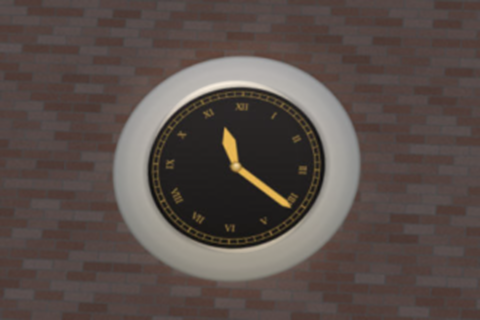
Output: 11h21
